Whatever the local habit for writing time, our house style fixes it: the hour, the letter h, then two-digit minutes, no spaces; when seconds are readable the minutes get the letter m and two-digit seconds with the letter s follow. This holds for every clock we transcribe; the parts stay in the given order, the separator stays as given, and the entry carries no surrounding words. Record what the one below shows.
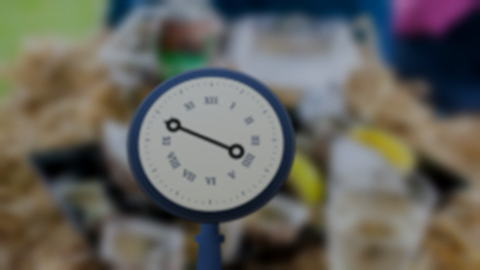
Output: 3h49
